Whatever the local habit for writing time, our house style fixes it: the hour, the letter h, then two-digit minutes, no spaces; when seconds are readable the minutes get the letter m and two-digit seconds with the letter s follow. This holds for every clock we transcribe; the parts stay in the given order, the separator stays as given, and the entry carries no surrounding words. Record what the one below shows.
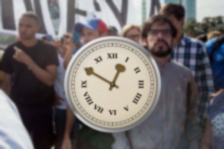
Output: 12h50
